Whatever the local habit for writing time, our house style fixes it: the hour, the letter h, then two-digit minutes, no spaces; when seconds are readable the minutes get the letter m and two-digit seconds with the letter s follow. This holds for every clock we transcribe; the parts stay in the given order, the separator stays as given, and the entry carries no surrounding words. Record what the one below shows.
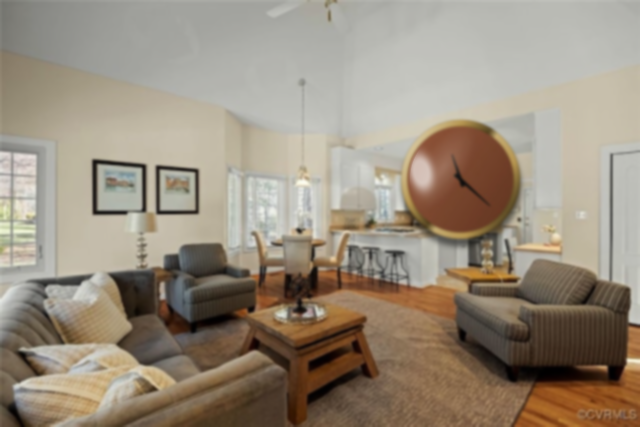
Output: 11h22
